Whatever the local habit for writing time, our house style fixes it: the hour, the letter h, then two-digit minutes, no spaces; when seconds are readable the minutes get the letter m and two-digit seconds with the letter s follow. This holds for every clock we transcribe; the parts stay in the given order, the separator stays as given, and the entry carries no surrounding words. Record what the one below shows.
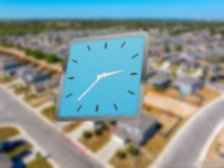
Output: 2h37
